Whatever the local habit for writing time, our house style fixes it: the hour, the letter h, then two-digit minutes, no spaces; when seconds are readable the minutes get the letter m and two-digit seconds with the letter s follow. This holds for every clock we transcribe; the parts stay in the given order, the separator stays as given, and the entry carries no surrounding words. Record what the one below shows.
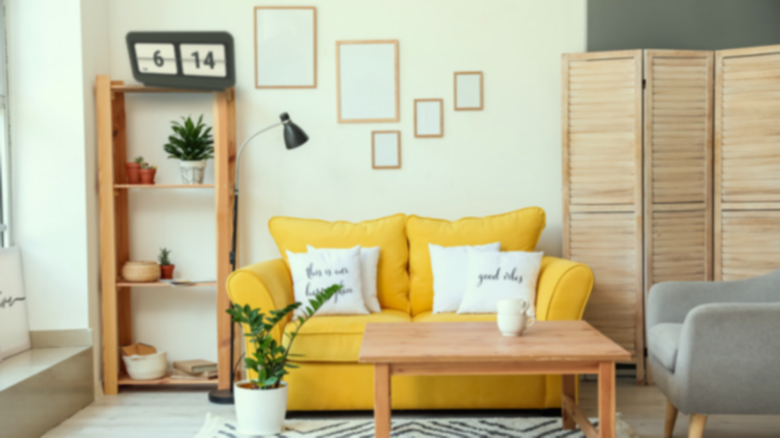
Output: 6h14
